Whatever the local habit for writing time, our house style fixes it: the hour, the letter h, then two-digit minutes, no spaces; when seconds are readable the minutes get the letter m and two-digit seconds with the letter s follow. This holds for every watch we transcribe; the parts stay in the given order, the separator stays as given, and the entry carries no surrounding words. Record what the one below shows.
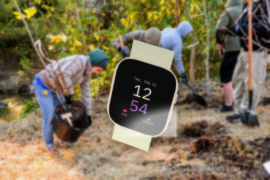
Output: 12h54
